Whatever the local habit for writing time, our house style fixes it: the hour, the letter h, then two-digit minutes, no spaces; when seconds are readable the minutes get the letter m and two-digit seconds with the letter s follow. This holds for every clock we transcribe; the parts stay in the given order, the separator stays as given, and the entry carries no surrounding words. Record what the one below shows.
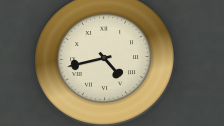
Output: 4h43
